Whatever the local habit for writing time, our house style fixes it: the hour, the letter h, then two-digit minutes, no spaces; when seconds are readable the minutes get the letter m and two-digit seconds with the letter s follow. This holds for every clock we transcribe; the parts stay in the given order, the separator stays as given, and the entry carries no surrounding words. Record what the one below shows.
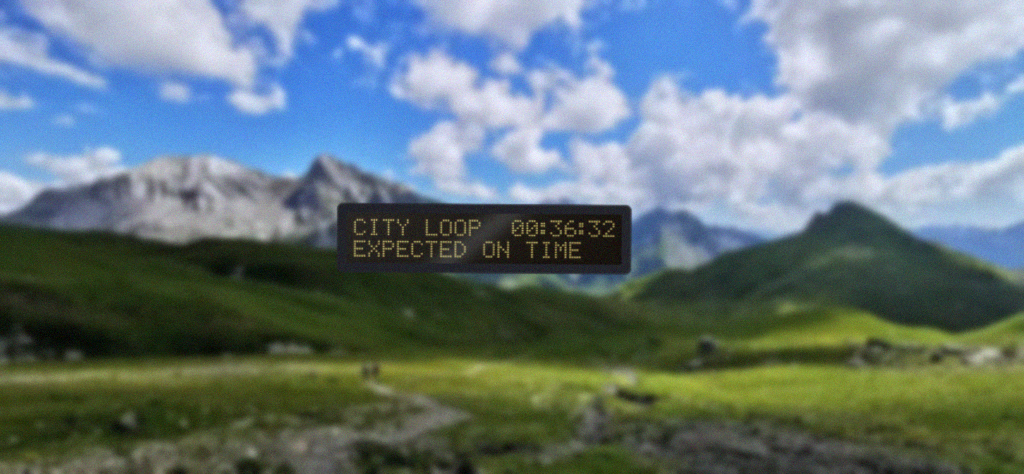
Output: 0h36m32s
